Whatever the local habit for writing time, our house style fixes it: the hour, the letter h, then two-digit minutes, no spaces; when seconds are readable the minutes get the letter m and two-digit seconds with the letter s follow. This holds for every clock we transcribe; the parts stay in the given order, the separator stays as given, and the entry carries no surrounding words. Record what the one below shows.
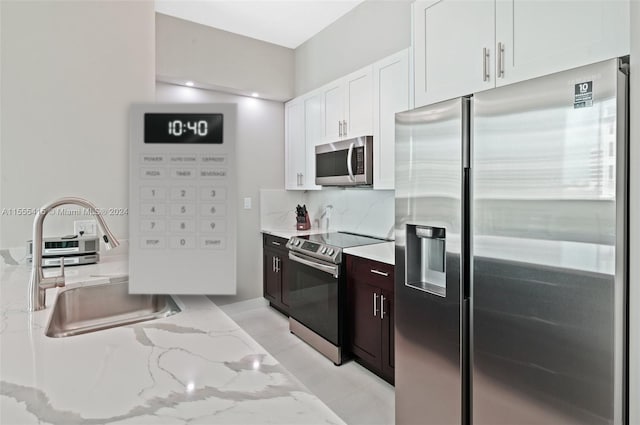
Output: 10h40
